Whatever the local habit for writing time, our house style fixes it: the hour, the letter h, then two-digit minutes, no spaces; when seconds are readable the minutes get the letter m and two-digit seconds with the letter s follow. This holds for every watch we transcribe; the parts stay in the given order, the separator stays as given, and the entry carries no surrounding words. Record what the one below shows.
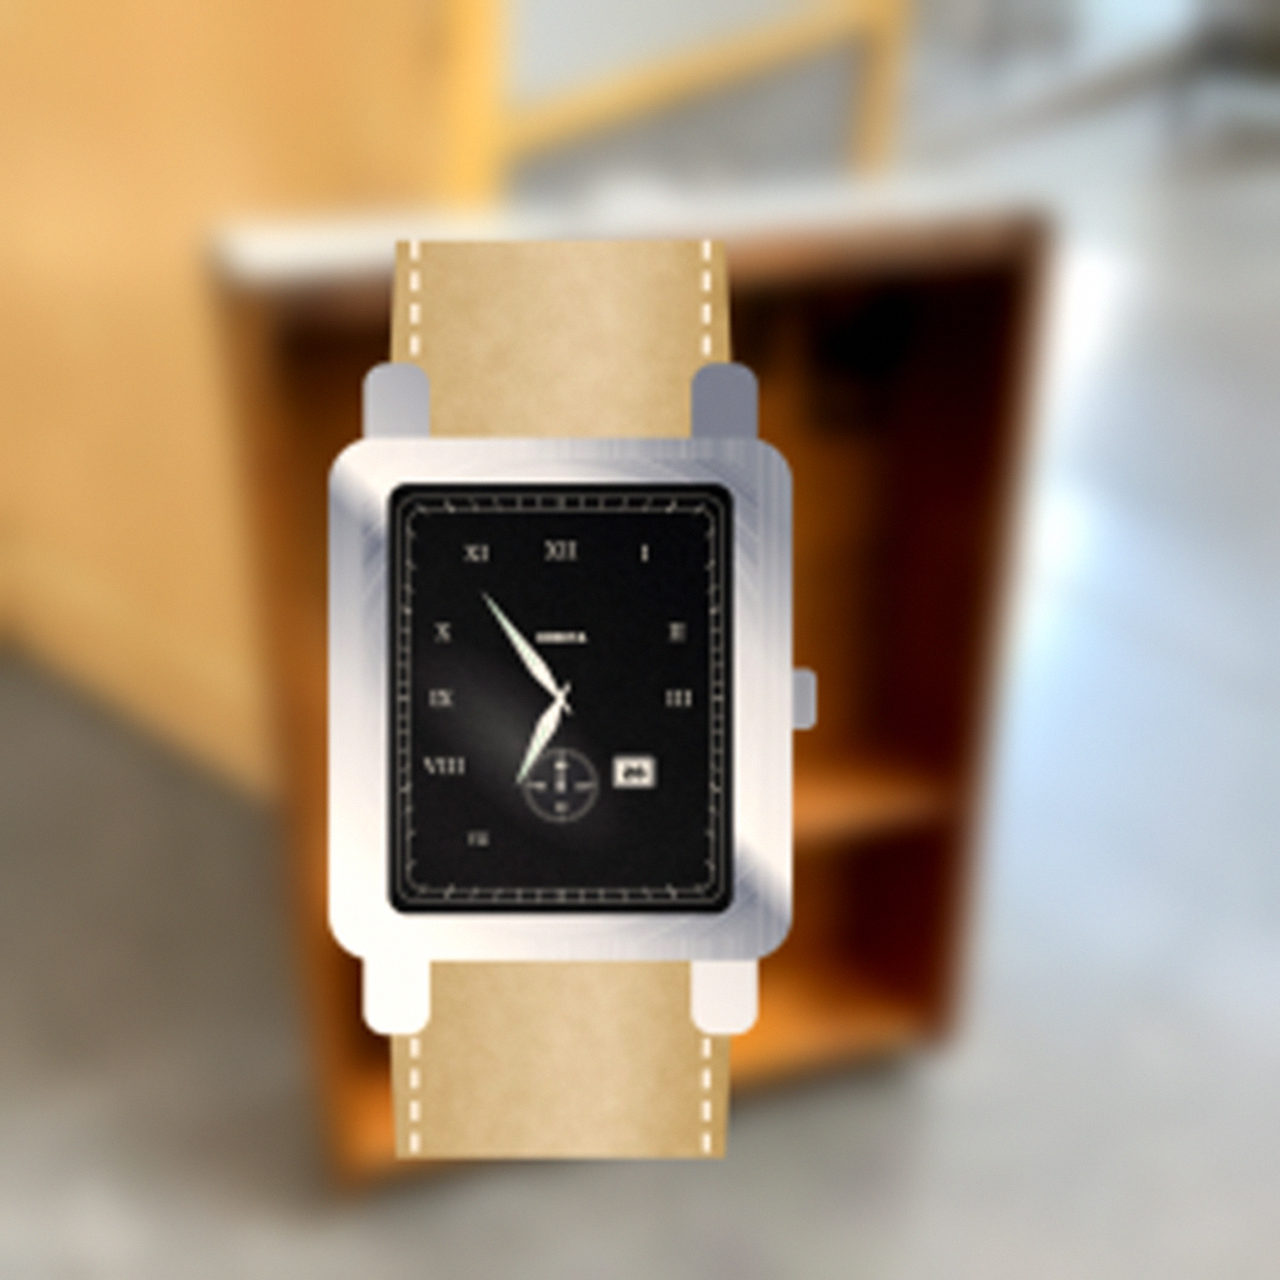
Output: 6h54
